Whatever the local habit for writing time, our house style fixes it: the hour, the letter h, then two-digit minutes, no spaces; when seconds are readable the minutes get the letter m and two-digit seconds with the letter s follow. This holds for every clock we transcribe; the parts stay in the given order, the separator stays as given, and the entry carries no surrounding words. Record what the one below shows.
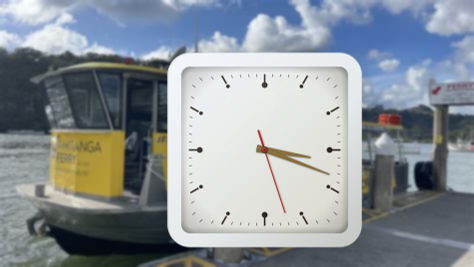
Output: 3h18m27s
